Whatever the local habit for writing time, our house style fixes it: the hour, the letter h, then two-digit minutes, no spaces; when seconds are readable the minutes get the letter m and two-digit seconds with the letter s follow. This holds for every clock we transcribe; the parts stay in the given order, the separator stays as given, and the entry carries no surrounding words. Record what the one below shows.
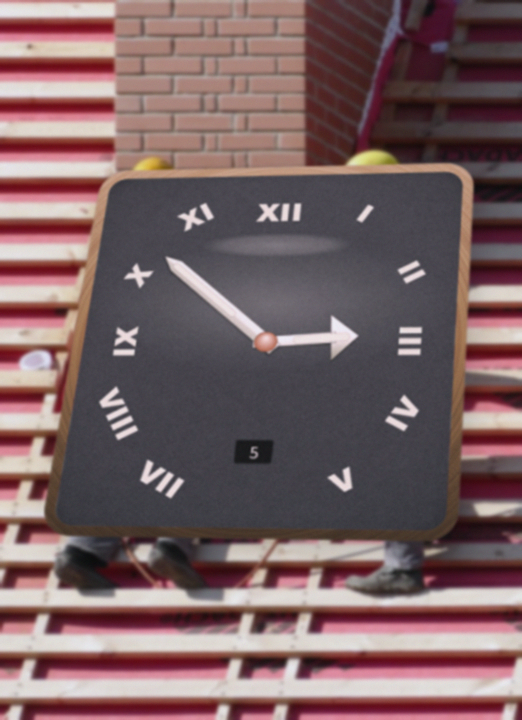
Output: 2h52
